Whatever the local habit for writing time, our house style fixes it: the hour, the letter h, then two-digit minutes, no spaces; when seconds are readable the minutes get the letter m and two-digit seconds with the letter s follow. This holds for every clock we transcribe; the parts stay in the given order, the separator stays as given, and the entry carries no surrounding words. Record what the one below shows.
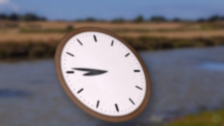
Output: 8h46
